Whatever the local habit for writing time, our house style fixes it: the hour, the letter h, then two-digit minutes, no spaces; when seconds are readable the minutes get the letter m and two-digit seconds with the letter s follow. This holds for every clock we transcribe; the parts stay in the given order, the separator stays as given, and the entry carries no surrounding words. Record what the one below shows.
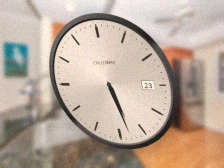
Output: 5h28
